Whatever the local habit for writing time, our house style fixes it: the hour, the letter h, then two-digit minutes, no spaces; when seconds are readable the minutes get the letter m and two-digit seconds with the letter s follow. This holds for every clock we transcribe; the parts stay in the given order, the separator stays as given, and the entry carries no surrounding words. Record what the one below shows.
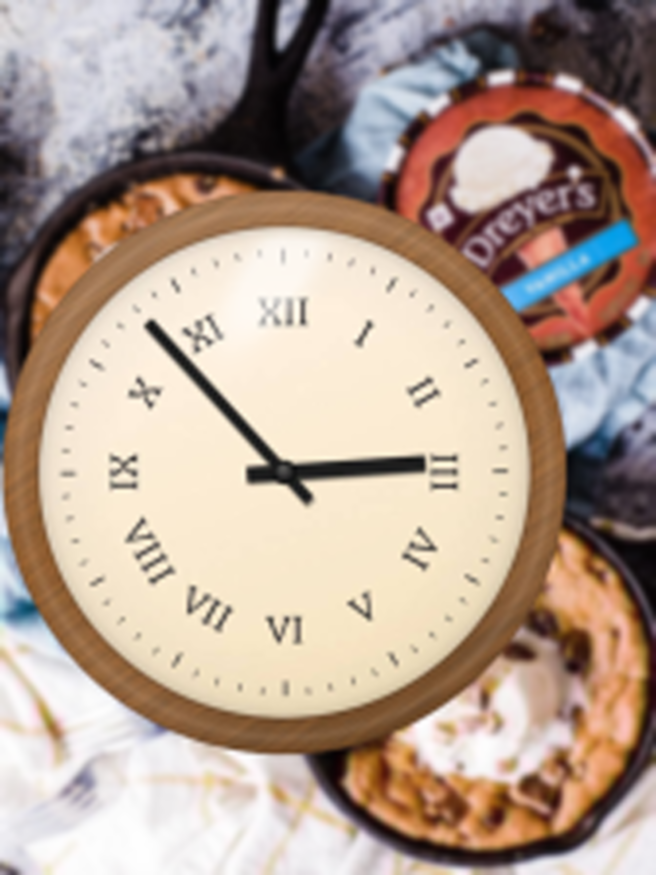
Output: 2h53
